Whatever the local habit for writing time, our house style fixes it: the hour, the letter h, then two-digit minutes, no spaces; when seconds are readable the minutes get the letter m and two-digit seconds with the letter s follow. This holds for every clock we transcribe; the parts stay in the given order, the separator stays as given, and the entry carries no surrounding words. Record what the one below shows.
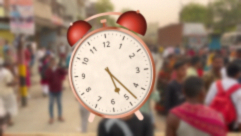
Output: 5h23
